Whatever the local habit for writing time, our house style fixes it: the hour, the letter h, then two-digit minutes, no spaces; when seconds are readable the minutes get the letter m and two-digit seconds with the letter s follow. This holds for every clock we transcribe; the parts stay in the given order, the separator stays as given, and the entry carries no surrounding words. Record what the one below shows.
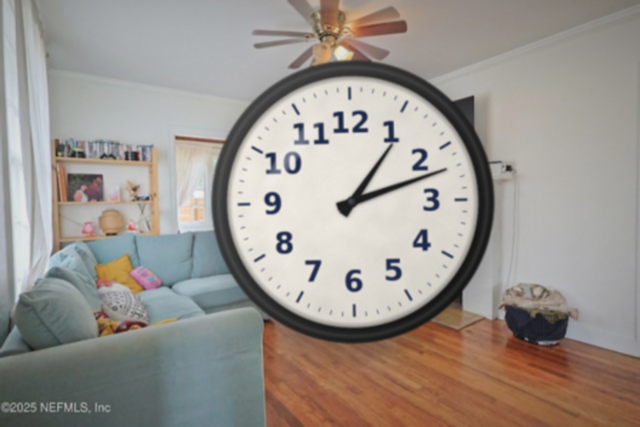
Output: 1h12
